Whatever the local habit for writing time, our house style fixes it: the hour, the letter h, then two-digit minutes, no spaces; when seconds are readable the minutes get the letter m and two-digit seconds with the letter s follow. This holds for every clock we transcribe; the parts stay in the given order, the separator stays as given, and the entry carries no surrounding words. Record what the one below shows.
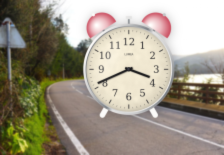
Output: 3h41
